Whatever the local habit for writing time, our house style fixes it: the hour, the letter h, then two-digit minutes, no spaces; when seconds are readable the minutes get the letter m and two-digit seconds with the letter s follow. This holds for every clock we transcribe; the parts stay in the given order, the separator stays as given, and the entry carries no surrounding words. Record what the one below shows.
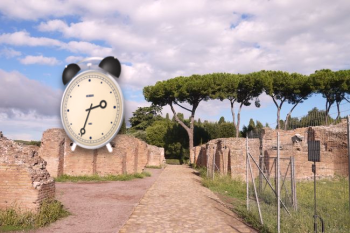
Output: 2h34
